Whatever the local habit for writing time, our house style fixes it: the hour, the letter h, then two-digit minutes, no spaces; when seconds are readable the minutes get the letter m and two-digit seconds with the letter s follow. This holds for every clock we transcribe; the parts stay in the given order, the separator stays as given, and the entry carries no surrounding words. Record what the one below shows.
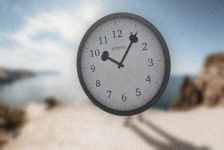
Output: 10h06
